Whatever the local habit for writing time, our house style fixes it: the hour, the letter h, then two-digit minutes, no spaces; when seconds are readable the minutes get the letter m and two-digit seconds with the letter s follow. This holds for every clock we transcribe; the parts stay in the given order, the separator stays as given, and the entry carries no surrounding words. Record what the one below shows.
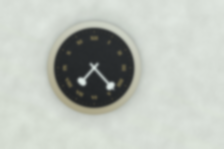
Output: 7h23
